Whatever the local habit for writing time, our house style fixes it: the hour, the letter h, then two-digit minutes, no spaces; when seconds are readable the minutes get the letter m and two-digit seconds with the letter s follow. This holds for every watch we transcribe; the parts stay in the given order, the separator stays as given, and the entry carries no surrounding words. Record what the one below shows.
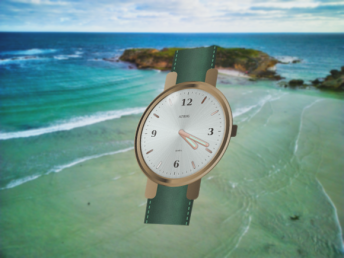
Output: 4h19
